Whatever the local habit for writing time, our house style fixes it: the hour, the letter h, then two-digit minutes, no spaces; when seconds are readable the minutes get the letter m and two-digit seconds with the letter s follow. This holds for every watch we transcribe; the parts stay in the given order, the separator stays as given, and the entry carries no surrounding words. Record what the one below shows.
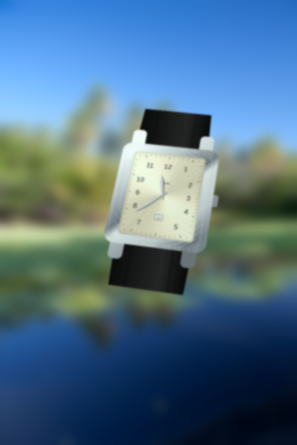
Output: 11h38
